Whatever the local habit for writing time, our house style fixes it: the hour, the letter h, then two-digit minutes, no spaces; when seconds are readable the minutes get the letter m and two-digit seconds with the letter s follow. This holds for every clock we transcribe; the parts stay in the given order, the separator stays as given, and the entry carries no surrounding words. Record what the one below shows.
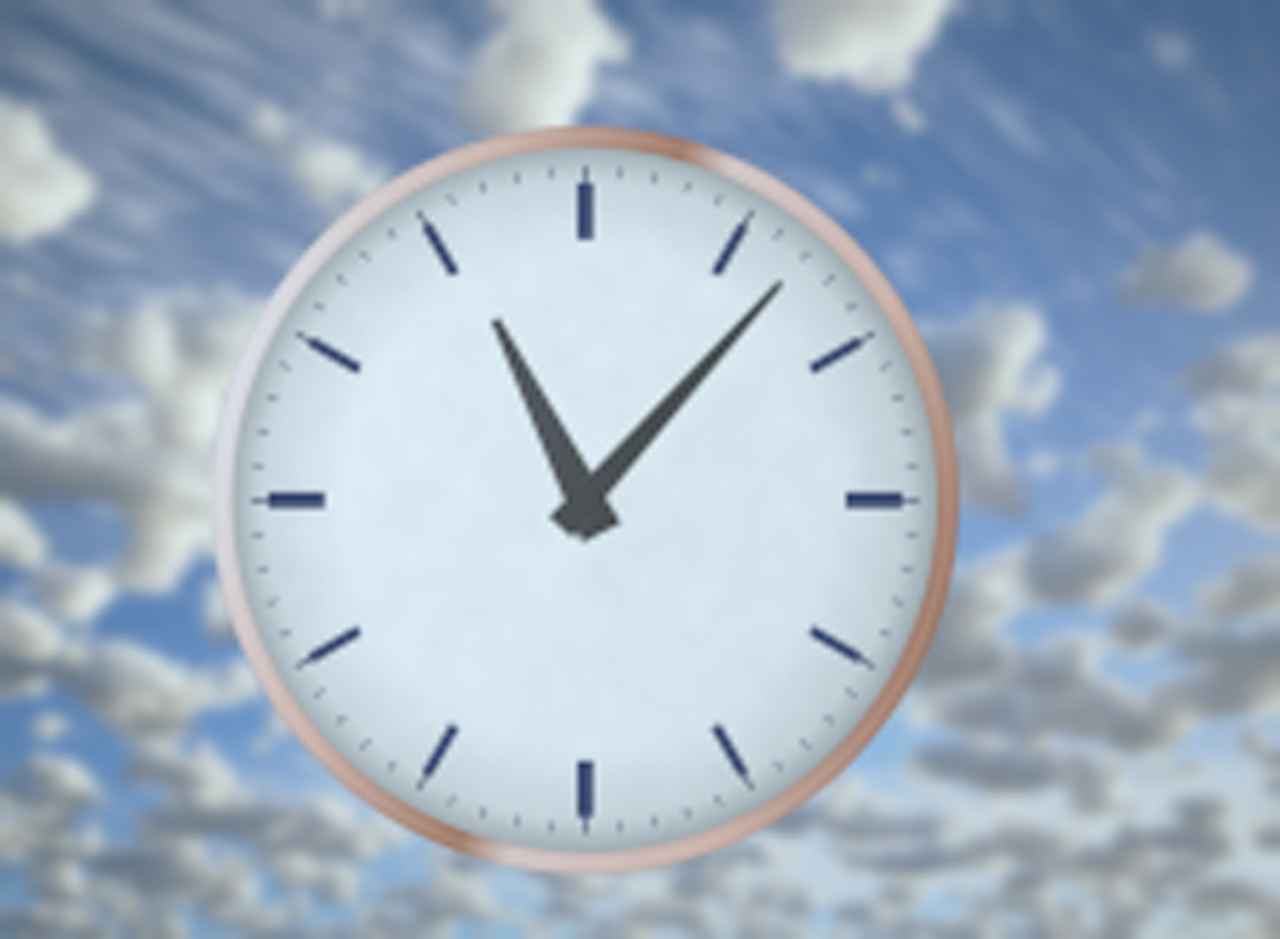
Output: 11h07
